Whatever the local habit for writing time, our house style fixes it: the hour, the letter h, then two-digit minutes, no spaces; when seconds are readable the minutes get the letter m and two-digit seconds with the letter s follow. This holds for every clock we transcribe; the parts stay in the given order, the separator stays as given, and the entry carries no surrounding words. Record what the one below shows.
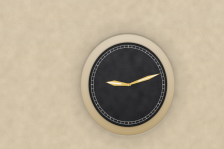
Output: 9h12
